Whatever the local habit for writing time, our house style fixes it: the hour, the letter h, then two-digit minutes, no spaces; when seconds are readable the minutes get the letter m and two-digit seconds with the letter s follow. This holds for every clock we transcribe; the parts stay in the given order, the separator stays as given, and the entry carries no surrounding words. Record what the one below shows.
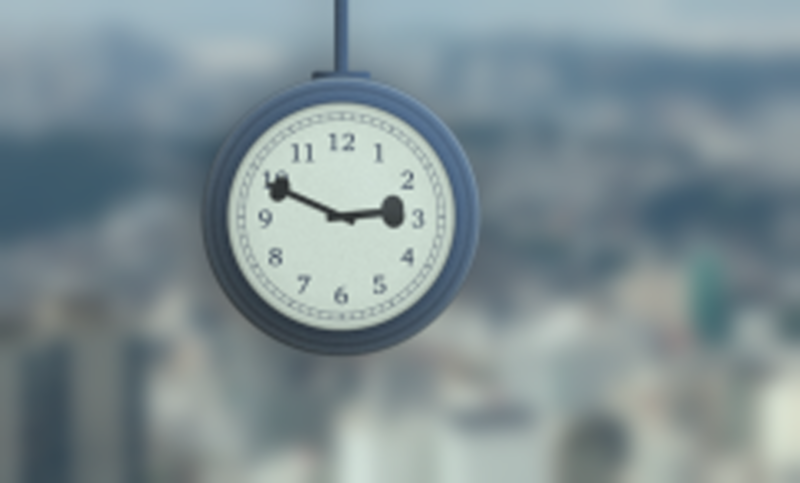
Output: 2h49
